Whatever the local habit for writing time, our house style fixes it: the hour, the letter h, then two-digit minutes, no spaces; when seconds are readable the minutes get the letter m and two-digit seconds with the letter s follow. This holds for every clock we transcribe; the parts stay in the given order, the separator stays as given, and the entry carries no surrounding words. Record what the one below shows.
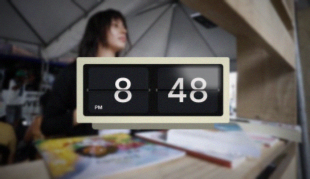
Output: 8h48
